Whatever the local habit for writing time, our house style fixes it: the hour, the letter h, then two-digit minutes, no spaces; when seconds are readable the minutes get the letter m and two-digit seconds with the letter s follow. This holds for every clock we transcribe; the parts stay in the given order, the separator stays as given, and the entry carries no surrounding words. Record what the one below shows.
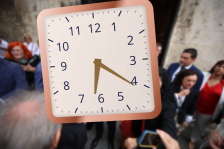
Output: 6h21
